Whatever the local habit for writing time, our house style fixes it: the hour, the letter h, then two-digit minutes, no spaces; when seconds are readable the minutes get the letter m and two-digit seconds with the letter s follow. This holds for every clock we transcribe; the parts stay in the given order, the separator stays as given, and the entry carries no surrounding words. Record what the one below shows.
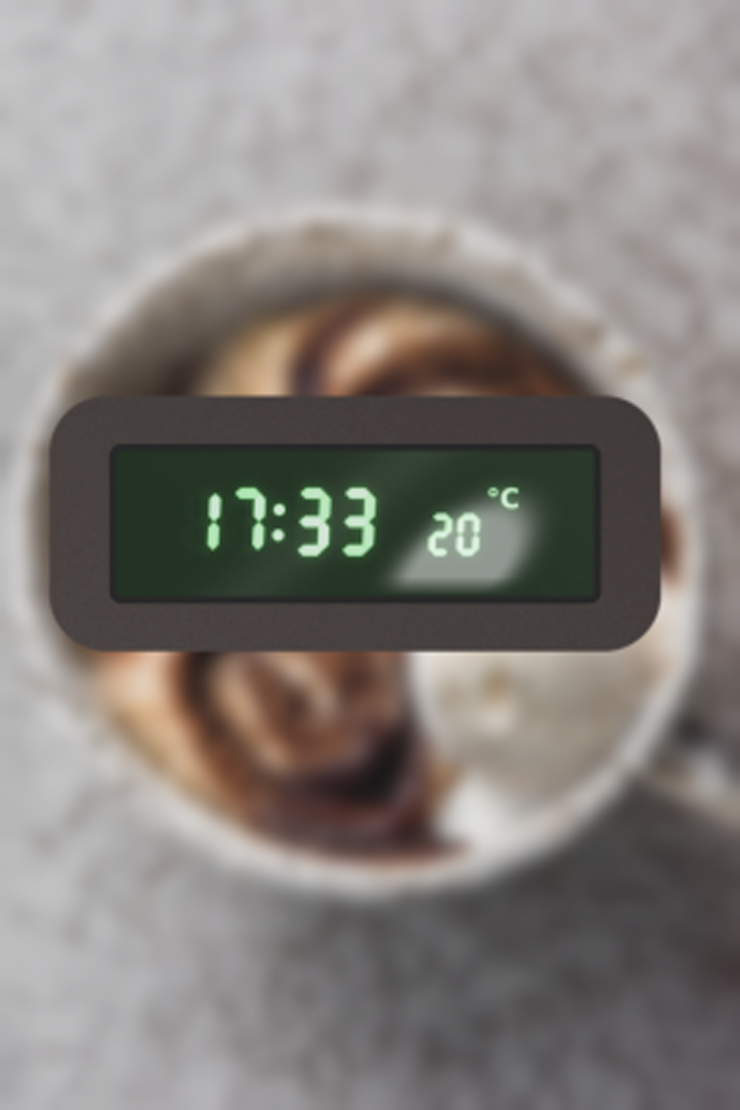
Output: 17h33
